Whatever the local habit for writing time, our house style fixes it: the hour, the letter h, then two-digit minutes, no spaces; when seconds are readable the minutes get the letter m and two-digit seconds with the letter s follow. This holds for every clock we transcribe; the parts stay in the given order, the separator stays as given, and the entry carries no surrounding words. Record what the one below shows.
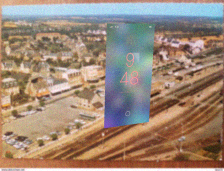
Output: 9h48
